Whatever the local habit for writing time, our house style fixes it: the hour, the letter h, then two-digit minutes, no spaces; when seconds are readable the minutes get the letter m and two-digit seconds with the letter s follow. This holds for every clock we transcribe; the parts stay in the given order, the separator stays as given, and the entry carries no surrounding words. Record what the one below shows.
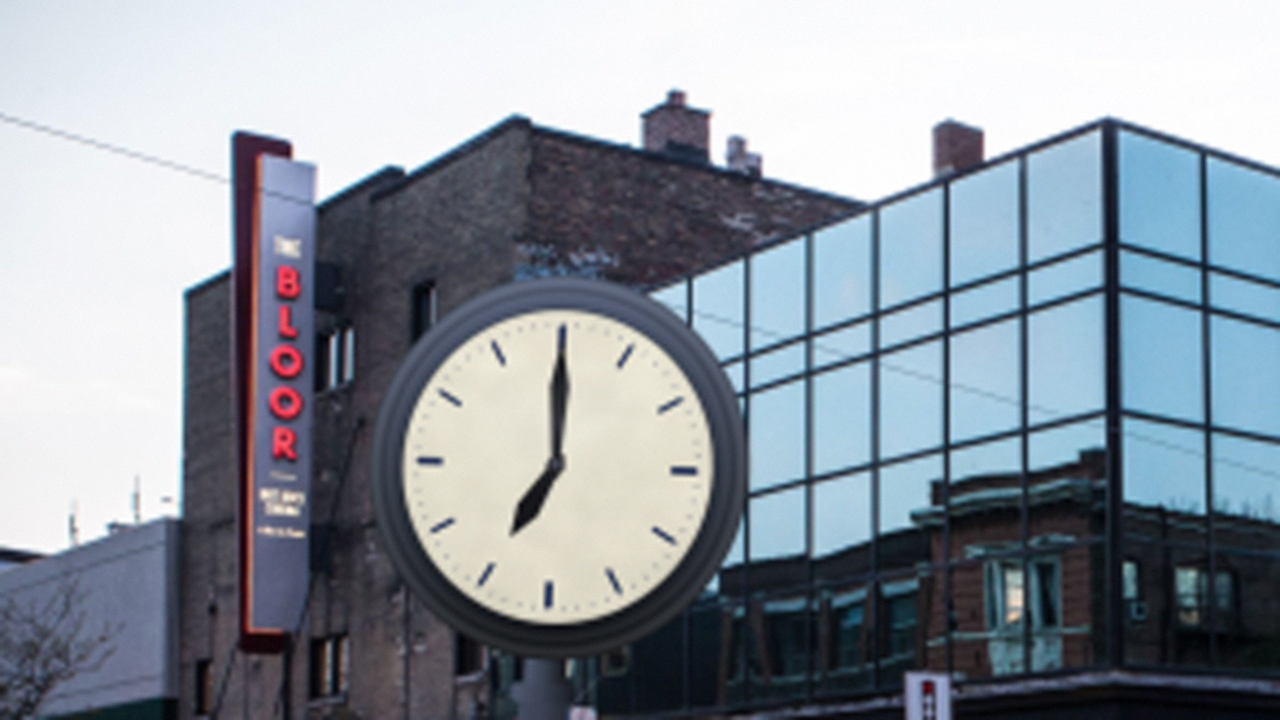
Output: 7h00
